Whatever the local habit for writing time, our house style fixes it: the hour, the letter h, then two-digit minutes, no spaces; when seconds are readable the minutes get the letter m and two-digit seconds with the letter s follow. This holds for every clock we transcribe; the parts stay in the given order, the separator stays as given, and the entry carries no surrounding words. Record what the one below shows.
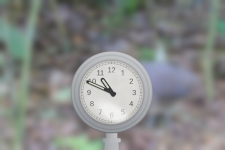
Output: 10h49
